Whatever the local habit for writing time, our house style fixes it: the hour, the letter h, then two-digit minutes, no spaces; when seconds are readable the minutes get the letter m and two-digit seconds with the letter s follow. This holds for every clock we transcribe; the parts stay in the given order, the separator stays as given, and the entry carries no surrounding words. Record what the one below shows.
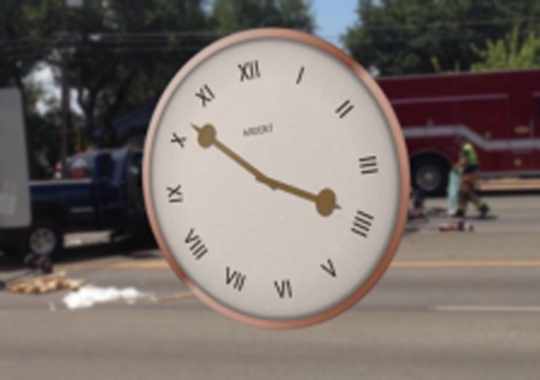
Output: 3h52
